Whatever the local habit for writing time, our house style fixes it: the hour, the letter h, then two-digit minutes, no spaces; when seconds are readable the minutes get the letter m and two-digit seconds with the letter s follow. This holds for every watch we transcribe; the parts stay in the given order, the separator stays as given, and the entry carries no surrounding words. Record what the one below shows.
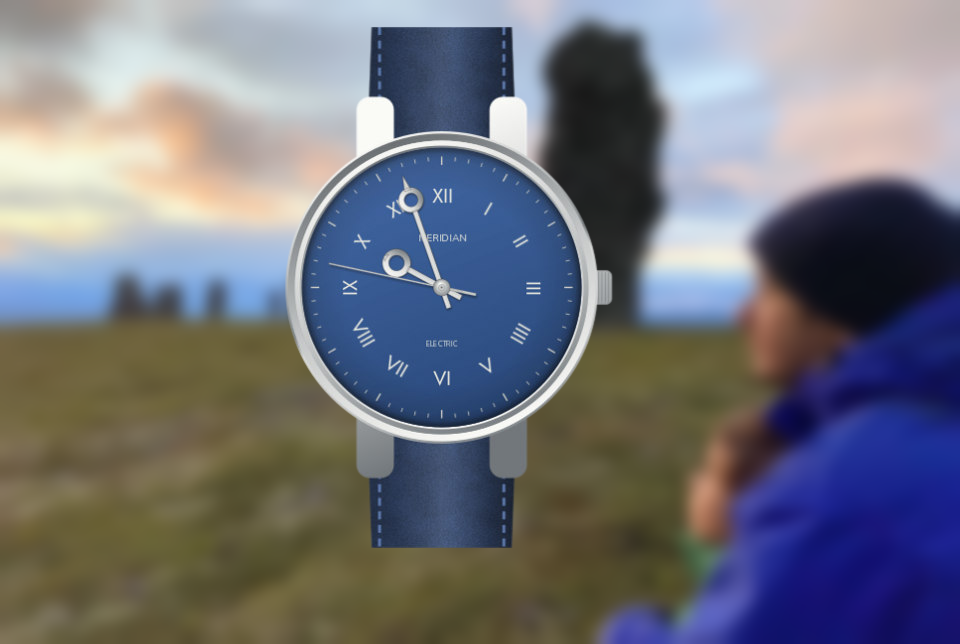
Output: 9h56m47s
